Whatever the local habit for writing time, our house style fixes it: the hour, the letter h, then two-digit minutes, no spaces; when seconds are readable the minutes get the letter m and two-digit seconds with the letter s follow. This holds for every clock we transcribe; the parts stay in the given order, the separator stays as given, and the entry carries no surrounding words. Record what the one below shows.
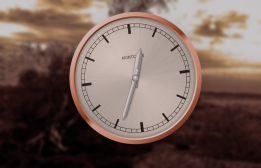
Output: 12h34
